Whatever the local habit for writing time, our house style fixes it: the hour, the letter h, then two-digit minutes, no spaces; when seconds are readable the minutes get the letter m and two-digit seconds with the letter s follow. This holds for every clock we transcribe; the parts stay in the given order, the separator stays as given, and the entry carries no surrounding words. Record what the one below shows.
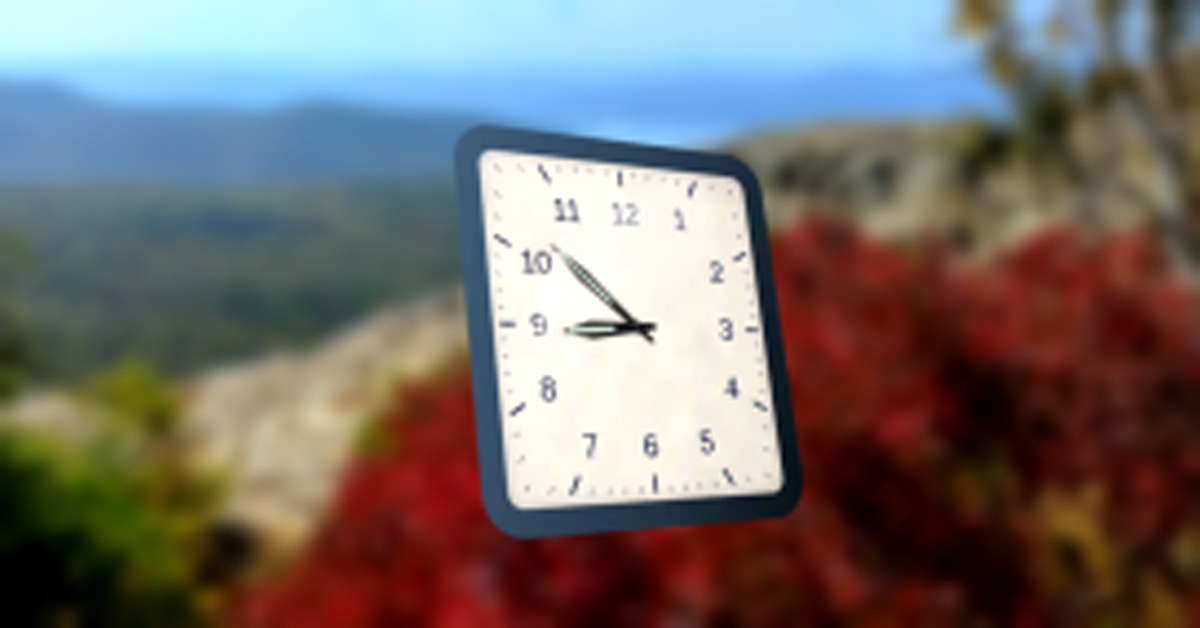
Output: 8h52
